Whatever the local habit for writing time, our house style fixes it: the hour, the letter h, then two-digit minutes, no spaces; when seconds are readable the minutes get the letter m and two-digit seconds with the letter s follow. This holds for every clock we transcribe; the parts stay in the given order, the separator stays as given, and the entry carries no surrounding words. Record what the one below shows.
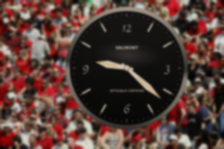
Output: 9h22
